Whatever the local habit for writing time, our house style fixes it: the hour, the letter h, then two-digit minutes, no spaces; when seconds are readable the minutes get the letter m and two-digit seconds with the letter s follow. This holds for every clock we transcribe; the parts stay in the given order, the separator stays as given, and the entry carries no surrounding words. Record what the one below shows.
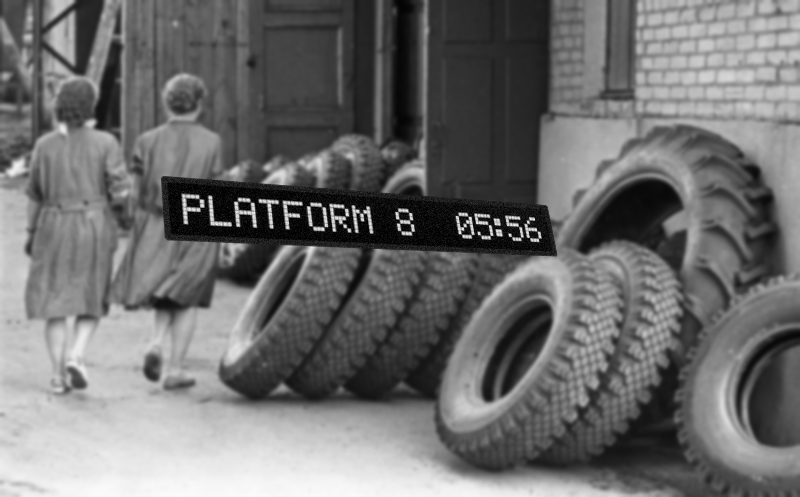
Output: 5h56
